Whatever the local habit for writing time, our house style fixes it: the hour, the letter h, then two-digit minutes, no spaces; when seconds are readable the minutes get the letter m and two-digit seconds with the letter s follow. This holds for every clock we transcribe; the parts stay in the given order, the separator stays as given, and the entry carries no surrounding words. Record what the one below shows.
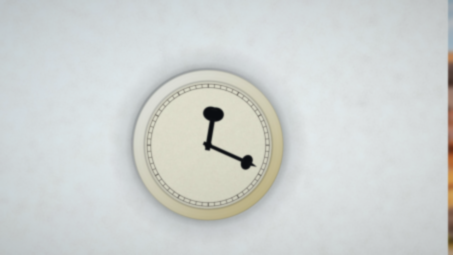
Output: 12h19
